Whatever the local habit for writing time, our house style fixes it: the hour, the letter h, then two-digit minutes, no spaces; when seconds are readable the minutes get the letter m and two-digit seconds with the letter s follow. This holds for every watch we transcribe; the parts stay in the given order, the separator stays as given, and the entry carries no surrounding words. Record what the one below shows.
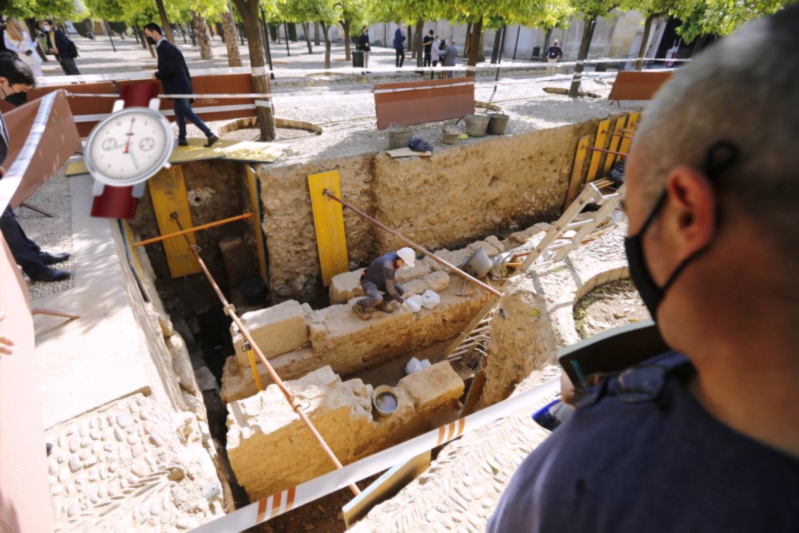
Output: 8h25
